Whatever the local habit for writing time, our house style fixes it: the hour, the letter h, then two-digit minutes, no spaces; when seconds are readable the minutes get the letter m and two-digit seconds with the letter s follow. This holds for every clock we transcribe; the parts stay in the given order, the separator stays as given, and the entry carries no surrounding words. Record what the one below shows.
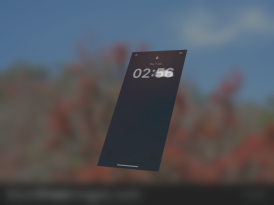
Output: 2h56
